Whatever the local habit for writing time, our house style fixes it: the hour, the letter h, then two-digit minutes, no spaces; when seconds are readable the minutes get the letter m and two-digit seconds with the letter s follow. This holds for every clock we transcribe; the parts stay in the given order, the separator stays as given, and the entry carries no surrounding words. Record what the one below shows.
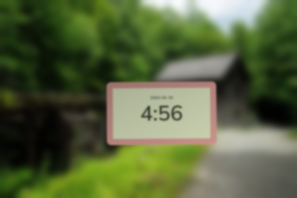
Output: 4h56
